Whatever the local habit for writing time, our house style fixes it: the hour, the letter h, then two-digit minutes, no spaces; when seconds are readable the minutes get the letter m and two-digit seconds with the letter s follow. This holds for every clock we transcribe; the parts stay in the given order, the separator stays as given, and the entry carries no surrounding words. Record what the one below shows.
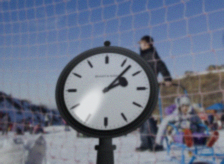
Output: 2h07
